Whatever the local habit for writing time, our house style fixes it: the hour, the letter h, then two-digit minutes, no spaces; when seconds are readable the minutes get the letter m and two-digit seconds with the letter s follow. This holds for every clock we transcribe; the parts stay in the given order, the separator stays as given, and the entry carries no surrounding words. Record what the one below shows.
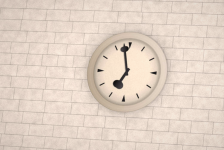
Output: 6h58
